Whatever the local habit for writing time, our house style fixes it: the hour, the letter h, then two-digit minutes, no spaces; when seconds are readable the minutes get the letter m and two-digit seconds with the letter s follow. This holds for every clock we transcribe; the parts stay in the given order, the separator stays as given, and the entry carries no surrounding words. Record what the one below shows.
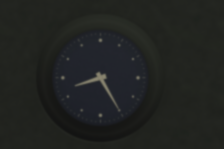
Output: 8h25
